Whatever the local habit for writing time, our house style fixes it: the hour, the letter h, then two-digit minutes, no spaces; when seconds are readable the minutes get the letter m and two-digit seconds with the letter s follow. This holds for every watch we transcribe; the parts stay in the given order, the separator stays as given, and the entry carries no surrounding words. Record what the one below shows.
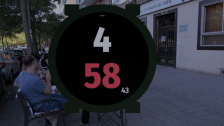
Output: 4h58m43s
